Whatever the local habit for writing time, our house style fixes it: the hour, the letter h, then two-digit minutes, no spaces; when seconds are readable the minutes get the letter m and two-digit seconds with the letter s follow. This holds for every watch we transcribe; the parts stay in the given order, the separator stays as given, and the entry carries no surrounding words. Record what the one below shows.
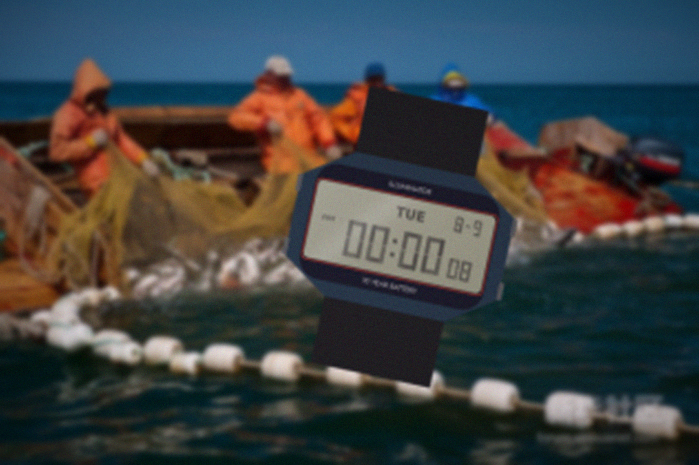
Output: 0h00m08s
